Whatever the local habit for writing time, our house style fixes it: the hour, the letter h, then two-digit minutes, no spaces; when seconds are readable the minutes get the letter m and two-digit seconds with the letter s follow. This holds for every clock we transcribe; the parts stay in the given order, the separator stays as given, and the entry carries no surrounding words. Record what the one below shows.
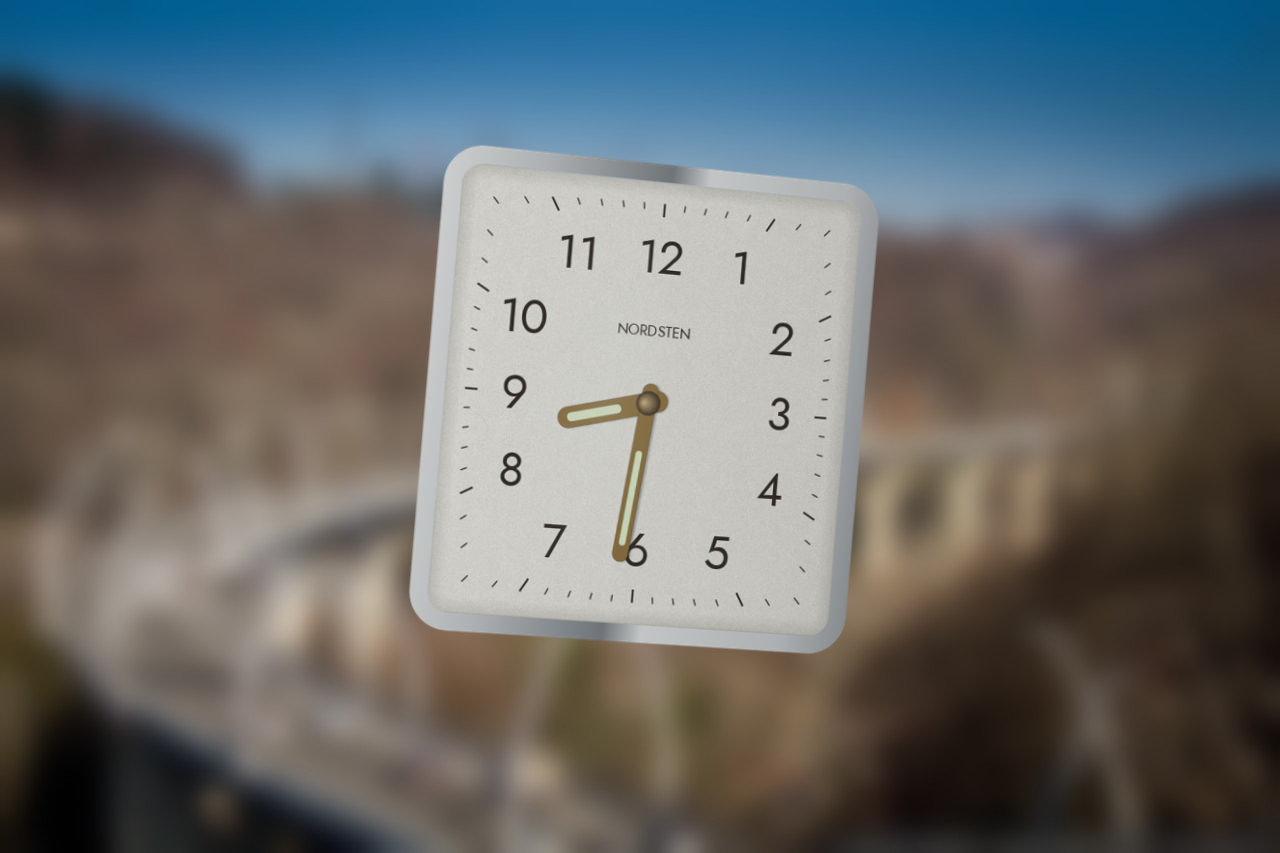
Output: 8h31
